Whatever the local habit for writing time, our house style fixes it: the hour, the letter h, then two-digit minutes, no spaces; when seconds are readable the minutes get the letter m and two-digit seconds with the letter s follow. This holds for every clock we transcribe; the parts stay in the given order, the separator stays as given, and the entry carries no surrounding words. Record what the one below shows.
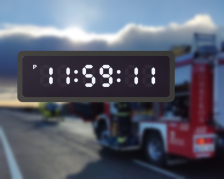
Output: 11h59m11s
